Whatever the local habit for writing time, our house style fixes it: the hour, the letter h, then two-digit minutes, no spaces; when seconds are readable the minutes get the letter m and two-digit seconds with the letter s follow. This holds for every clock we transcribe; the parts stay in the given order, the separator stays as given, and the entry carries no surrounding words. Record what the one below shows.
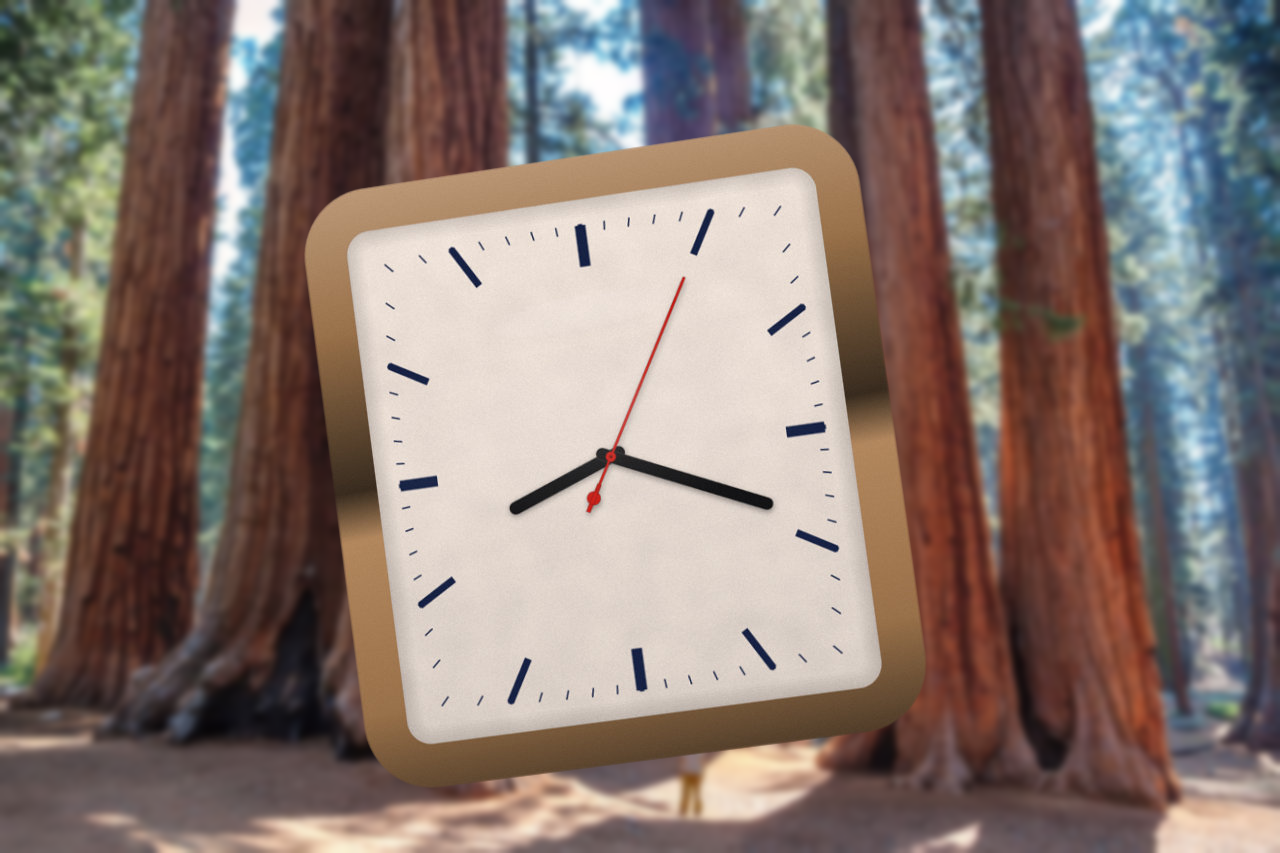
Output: 8h19m05s
